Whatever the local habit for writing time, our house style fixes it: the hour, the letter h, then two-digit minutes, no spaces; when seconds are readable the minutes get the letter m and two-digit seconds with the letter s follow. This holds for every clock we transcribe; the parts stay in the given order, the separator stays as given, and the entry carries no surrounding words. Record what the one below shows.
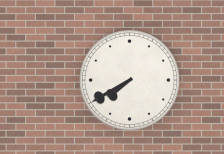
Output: 7h40
